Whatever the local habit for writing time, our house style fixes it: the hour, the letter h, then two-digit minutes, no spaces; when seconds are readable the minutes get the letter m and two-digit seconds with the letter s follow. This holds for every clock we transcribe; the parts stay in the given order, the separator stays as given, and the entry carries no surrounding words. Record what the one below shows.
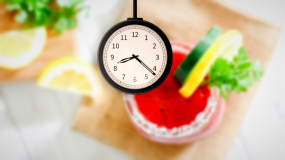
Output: 8h22
